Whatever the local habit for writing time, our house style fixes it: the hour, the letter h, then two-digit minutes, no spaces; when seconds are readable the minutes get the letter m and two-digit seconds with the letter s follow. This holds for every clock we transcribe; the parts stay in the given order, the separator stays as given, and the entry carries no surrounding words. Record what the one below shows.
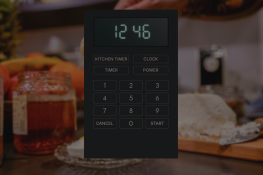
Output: 12h46
